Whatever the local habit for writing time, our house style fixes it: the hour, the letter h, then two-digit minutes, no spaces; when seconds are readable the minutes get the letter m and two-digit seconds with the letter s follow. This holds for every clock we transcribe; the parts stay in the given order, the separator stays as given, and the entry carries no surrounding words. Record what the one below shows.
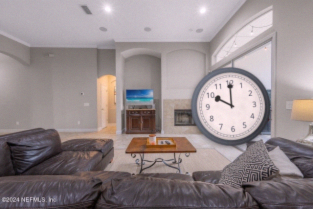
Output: 10h00
